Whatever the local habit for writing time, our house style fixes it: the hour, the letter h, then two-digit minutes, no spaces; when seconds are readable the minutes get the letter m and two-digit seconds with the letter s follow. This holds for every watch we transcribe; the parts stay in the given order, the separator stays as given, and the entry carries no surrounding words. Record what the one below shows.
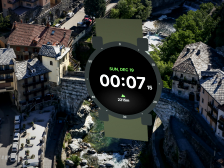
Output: 0h07
